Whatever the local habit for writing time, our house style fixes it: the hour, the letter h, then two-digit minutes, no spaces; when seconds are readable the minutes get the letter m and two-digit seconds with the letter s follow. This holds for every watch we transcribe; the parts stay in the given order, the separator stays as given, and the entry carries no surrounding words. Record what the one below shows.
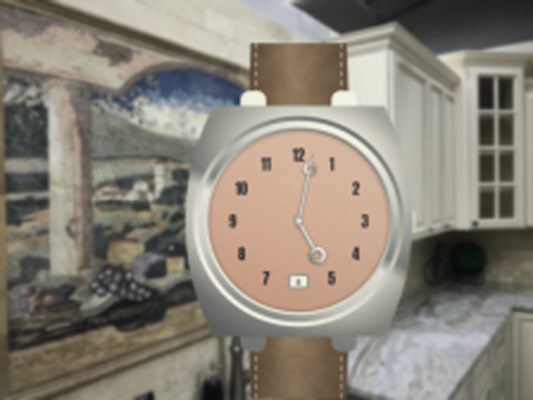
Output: 5h02
